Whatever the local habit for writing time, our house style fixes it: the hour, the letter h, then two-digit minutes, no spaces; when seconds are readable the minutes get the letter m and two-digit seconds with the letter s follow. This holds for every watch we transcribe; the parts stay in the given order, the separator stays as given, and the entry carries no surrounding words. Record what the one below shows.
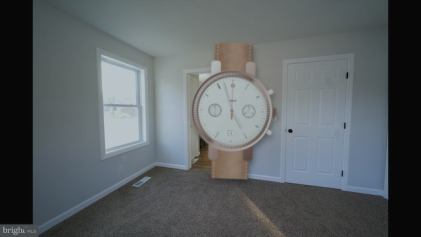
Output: 4h57
